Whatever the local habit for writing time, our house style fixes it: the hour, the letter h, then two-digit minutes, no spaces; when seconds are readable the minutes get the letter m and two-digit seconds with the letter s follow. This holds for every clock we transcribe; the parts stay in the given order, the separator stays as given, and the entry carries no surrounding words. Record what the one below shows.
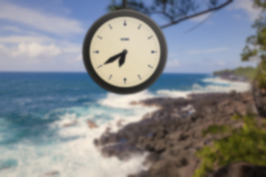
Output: 6h40
